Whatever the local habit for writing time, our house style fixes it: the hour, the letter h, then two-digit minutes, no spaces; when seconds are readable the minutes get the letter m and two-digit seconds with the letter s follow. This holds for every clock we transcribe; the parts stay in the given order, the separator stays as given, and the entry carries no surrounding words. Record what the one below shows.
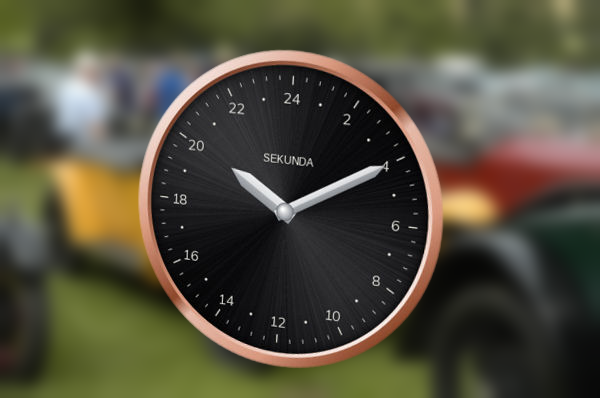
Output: 20h10
